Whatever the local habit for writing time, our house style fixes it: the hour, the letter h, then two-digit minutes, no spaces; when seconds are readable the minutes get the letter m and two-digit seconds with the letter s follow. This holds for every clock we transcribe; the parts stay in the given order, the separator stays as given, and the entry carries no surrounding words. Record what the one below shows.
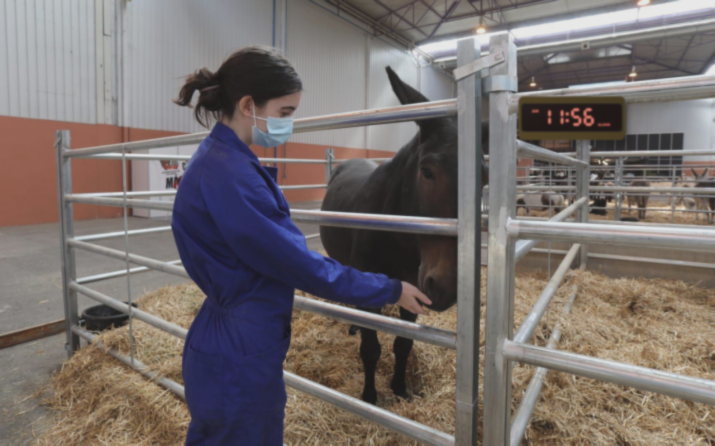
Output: 11h56
